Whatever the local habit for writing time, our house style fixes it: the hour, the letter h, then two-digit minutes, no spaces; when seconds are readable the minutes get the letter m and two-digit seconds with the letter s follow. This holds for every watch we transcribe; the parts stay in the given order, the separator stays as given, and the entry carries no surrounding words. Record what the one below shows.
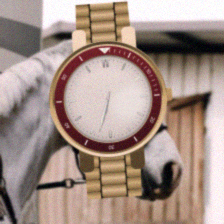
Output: 6h33
